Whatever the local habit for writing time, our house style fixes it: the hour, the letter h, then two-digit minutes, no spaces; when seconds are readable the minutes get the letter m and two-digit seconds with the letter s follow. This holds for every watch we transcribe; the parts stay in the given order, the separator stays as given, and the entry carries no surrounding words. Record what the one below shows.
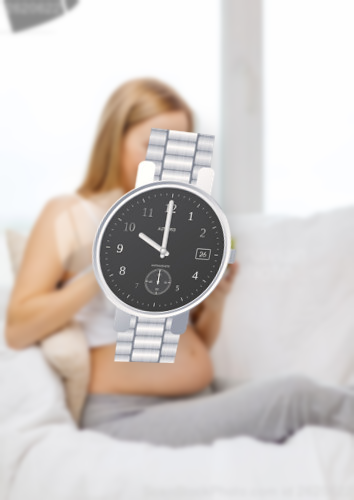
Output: 10h00
